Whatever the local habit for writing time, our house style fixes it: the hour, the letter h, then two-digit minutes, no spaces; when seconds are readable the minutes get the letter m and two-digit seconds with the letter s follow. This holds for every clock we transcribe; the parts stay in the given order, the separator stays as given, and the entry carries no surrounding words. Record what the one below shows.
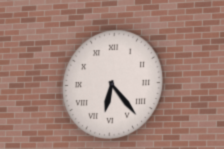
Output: 6h23
